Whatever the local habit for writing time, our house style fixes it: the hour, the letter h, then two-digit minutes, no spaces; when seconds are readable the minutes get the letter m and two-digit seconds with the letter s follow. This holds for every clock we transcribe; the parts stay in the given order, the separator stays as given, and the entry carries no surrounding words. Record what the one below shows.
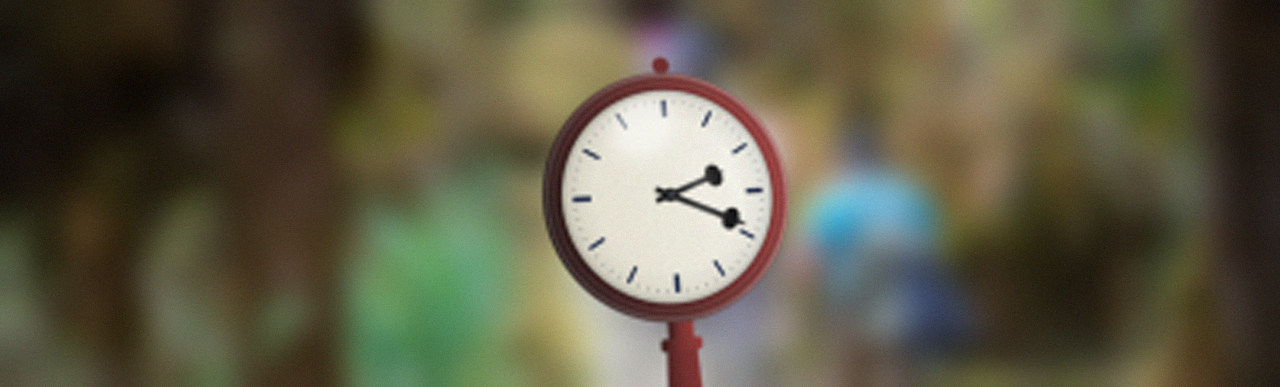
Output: 2h19
